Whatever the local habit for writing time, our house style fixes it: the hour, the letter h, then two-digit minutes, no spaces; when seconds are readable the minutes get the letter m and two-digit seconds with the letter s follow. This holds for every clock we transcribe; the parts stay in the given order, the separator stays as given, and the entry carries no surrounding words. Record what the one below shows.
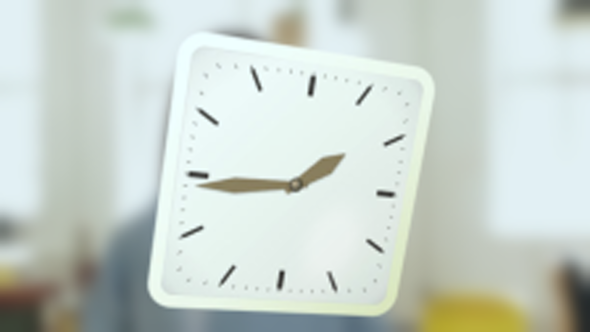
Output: 1h44
